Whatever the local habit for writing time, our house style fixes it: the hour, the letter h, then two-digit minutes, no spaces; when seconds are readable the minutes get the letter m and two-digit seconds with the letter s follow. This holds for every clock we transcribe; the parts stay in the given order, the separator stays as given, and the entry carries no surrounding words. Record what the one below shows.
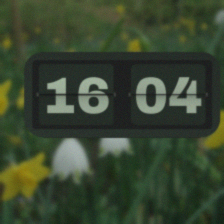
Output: 16h04
